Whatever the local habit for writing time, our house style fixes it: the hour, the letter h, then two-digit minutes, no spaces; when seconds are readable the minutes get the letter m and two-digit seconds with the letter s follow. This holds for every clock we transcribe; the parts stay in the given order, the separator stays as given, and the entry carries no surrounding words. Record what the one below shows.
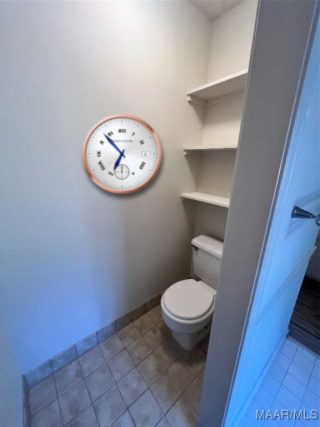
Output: 6h53
